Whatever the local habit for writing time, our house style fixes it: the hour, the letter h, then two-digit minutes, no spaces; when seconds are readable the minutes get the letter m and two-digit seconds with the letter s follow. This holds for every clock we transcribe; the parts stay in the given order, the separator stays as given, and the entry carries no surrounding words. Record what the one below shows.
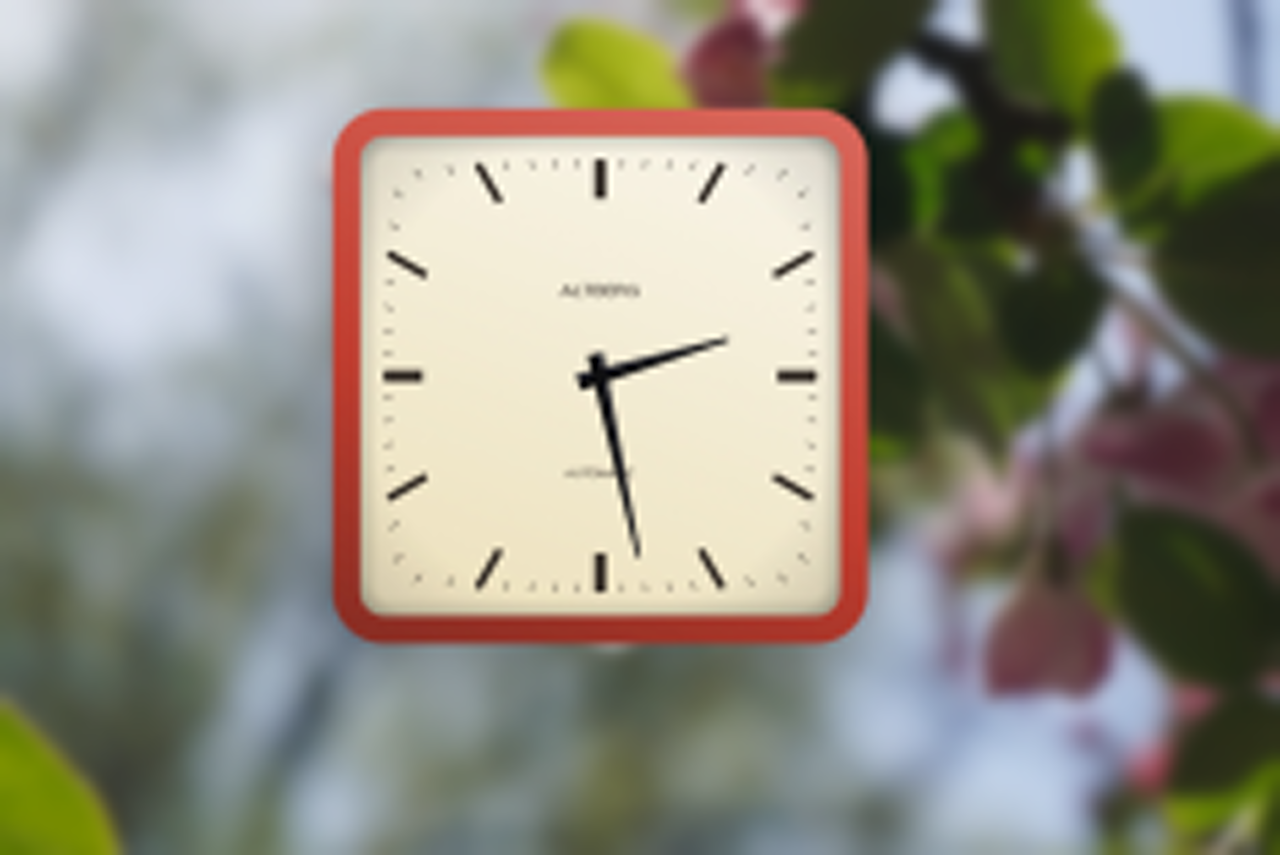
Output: 2h28
